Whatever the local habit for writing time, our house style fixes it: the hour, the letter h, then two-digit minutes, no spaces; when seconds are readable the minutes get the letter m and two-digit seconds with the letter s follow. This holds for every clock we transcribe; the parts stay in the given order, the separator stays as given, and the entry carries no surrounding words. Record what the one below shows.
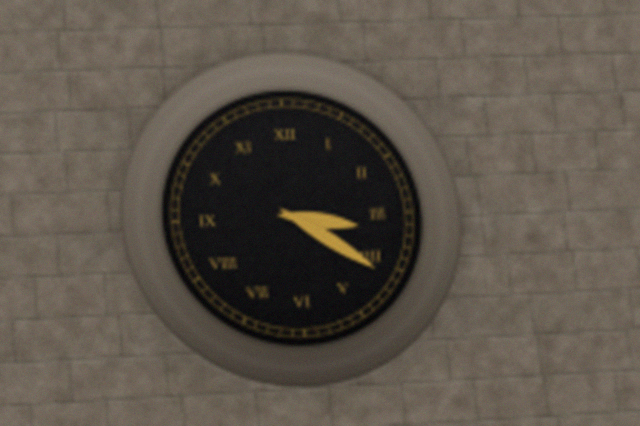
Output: 3h21
